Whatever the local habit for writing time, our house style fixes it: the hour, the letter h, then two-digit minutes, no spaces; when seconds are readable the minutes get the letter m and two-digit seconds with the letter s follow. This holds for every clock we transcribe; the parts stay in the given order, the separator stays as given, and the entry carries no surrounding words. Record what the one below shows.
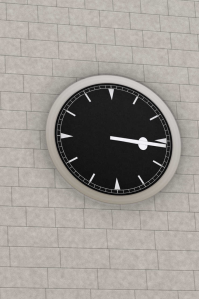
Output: 3h16
